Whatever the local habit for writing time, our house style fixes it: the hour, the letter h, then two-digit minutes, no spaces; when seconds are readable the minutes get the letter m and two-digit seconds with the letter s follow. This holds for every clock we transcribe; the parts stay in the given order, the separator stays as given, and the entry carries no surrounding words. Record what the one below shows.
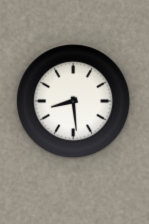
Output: 8h29
